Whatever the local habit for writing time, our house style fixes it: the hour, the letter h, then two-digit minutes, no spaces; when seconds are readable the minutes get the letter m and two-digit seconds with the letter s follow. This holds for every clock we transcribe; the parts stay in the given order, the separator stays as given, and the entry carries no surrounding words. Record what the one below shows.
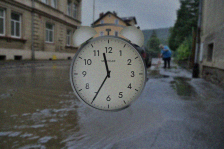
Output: 11h35
